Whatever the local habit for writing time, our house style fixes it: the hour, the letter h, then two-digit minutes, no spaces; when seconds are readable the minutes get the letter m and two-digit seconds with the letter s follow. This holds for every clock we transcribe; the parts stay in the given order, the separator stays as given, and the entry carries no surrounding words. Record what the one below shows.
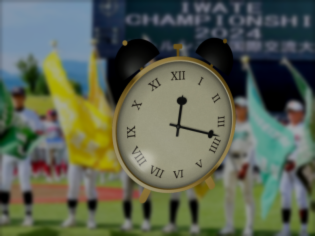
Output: 12h18
